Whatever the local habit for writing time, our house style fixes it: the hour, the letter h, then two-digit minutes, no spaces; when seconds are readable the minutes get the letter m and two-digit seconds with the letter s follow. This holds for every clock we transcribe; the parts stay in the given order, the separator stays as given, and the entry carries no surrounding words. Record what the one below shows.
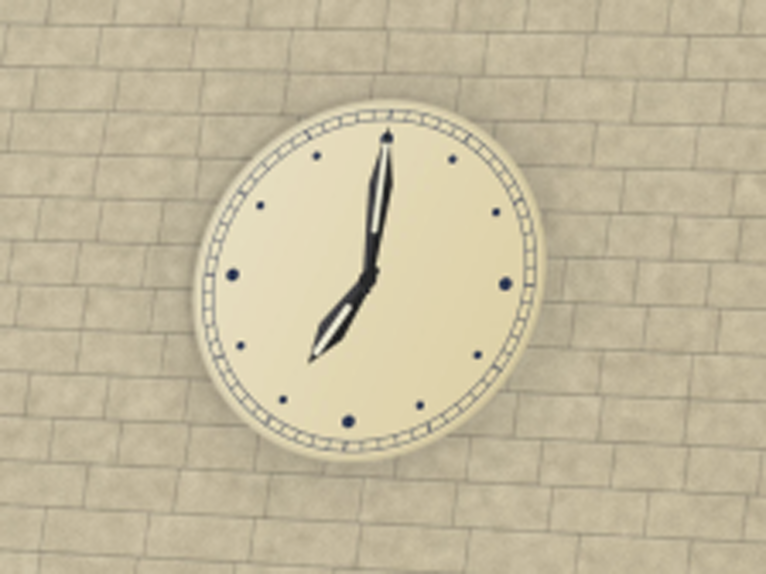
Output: 7h00
